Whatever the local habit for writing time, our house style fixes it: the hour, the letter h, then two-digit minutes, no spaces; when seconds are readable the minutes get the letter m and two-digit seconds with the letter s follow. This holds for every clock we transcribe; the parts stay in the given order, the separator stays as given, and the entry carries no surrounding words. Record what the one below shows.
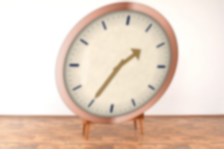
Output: 1h35
